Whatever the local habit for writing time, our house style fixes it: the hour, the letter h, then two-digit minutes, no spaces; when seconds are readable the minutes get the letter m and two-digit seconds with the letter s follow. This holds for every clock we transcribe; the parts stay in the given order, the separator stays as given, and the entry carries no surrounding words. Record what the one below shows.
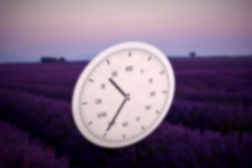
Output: 10h35
